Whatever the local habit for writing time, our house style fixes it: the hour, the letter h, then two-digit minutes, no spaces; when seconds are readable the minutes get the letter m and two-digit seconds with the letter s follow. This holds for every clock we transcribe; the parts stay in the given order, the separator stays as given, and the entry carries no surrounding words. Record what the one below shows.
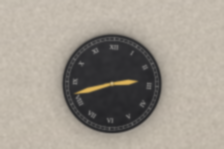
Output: 2h42
